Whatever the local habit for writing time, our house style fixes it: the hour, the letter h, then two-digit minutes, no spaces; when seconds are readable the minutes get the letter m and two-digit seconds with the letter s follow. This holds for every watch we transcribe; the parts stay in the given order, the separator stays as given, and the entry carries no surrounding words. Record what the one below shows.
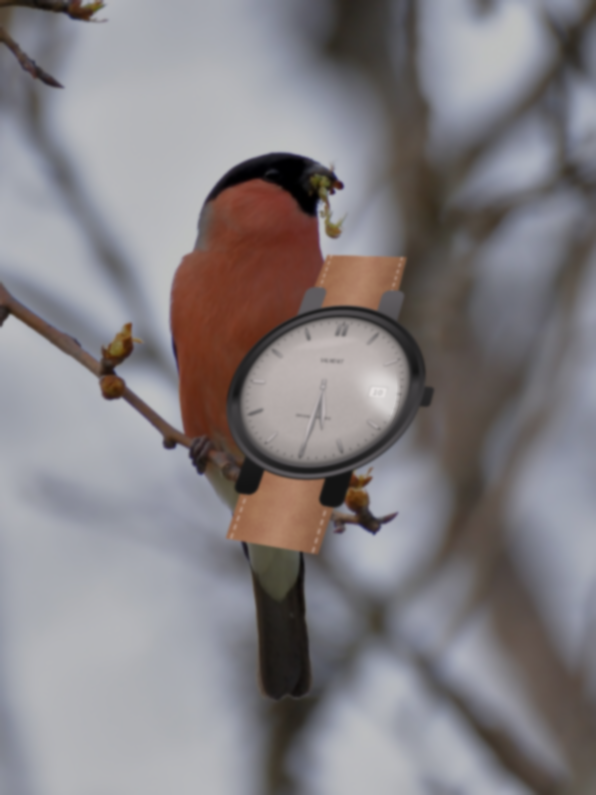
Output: 5h30
